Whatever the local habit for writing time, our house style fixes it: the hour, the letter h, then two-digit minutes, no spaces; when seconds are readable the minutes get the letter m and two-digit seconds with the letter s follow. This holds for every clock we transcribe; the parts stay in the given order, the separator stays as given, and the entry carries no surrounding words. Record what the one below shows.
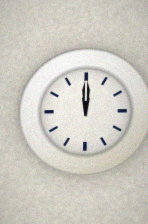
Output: 12h00
